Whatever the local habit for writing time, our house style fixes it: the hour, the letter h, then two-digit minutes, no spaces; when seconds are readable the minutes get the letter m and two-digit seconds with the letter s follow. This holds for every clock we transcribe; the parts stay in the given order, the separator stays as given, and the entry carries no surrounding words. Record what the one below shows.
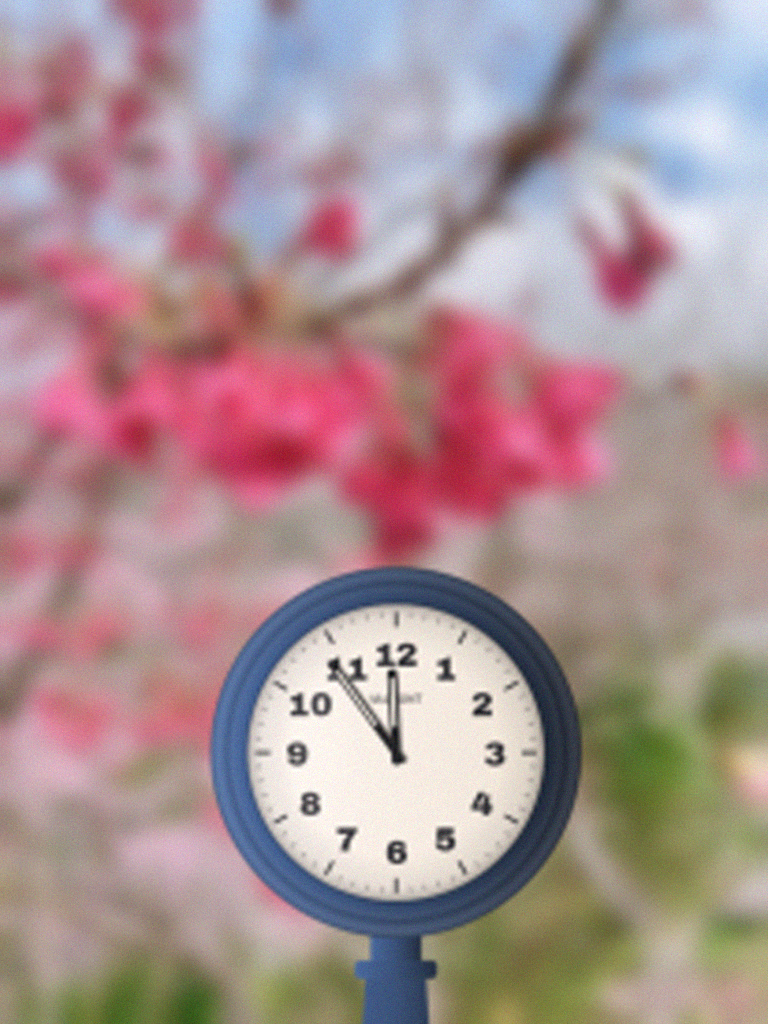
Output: 11h54
